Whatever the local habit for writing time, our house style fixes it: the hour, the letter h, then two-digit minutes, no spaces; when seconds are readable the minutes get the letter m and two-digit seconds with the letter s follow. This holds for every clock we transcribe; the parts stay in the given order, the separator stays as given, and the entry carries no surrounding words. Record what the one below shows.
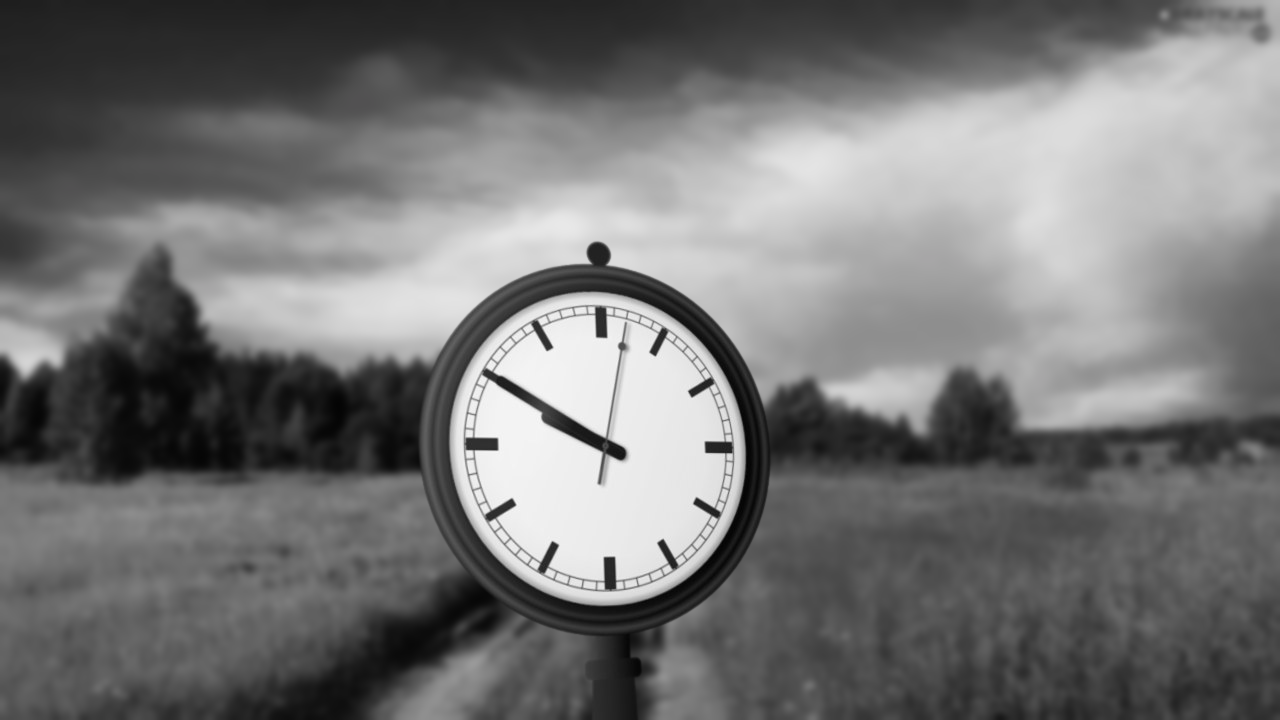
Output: 9h50m02s
